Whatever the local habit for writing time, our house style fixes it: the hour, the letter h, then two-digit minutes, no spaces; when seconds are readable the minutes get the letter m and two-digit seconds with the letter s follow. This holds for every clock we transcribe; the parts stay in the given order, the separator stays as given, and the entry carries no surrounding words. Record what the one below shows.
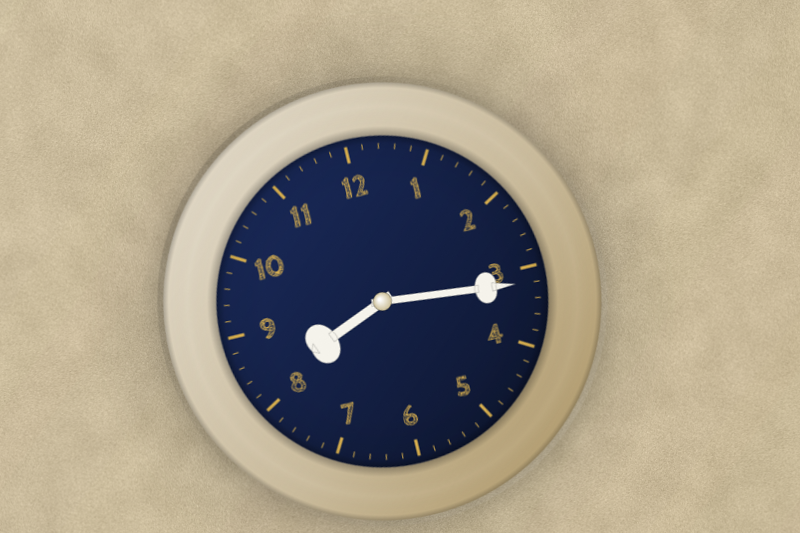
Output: 8h16
